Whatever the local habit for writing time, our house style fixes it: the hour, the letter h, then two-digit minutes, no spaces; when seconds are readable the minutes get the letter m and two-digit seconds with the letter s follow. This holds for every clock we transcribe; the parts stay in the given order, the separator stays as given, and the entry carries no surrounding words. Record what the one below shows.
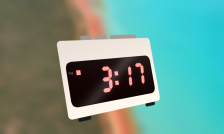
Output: 3h17
